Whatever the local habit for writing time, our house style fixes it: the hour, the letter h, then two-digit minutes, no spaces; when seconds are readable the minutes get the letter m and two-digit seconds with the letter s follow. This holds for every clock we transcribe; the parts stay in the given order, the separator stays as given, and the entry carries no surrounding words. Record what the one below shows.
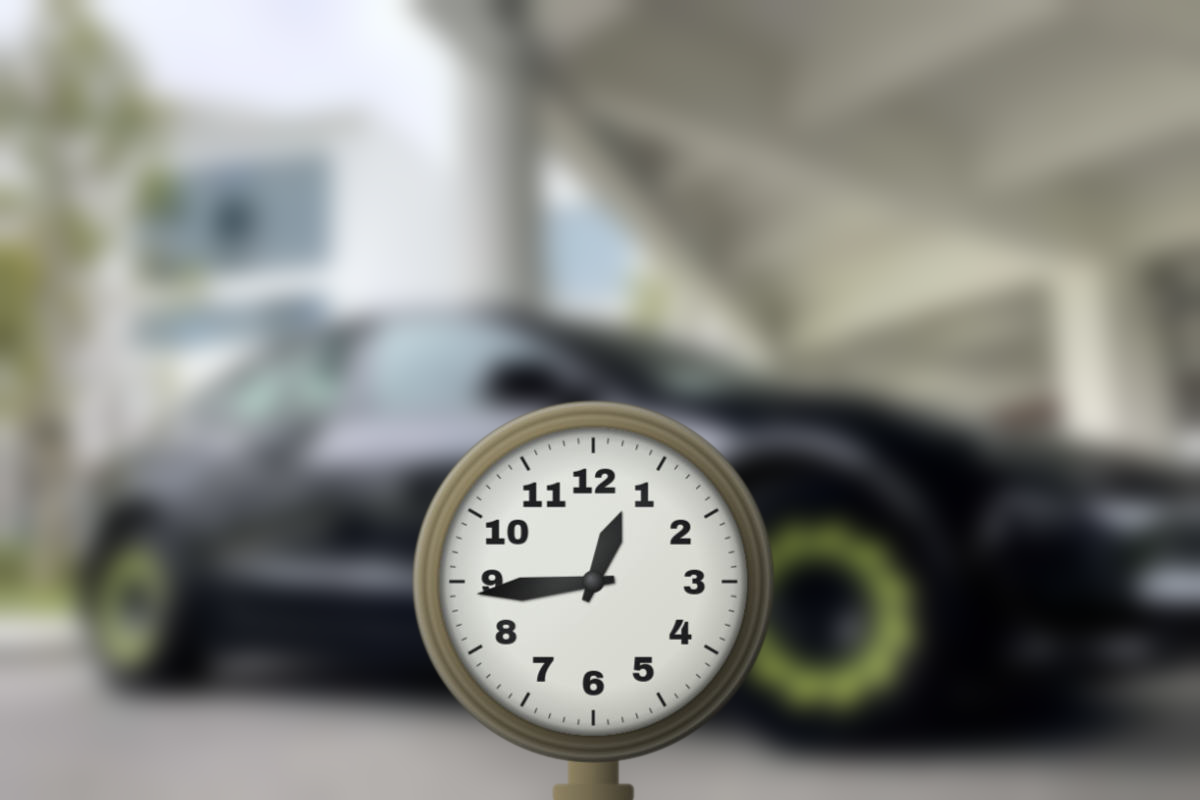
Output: 12h44
